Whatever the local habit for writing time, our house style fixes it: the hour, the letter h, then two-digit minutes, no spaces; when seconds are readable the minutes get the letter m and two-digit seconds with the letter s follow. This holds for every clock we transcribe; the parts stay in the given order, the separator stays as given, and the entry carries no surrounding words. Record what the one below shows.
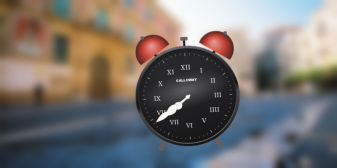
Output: 7h39
